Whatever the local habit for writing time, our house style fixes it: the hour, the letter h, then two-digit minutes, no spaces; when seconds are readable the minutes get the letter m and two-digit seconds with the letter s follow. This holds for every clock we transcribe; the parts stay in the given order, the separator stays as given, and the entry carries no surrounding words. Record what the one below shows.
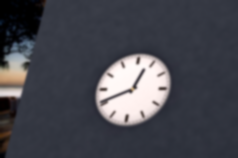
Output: 12h41
